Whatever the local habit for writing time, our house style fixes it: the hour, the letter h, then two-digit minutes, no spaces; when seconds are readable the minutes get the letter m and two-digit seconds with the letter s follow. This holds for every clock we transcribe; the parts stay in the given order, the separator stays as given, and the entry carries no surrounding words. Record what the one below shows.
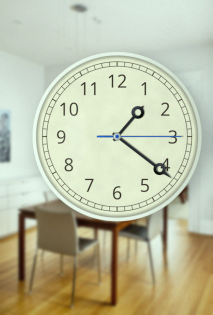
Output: 1h21m15s
